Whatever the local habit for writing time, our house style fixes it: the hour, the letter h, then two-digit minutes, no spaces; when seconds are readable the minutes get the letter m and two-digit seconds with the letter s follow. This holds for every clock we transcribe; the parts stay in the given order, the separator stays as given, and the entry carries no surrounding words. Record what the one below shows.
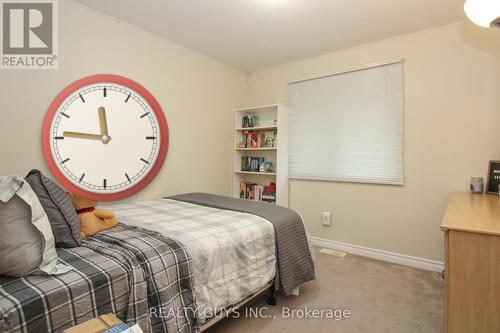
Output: 11h46
